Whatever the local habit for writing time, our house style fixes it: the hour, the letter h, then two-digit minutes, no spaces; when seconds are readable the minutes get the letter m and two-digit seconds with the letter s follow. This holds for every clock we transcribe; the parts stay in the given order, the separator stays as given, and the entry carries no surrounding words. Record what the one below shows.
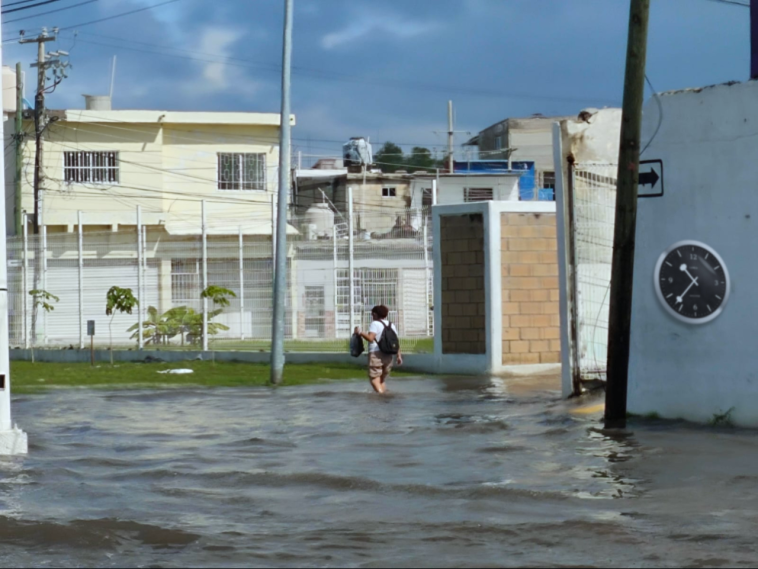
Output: 10h37
